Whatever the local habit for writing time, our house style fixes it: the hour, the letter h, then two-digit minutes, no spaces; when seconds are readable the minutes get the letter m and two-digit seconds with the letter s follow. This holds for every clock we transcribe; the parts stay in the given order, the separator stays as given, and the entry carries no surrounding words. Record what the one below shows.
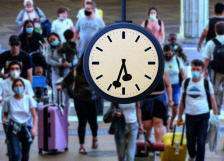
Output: 5h33
